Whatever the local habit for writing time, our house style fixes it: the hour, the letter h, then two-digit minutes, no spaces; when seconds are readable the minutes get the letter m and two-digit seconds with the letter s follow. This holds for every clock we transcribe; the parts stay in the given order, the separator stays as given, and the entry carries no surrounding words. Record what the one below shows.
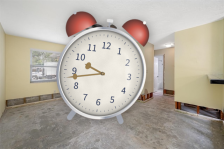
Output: 9h43
